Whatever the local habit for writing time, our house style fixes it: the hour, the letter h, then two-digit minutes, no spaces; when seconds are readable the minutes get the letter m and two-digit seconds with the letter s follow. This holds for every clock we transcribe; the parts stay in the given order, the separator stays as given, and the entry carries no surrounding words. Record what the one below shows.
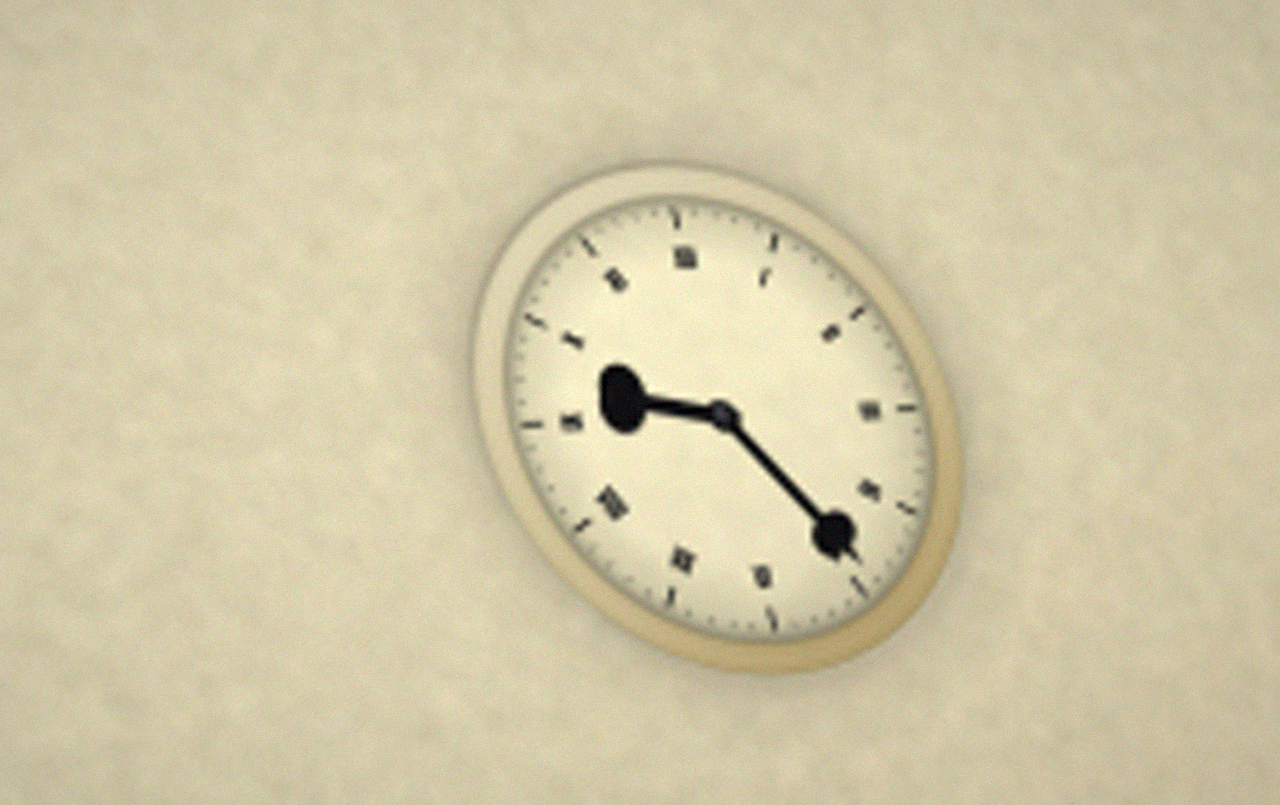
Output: 9h24
